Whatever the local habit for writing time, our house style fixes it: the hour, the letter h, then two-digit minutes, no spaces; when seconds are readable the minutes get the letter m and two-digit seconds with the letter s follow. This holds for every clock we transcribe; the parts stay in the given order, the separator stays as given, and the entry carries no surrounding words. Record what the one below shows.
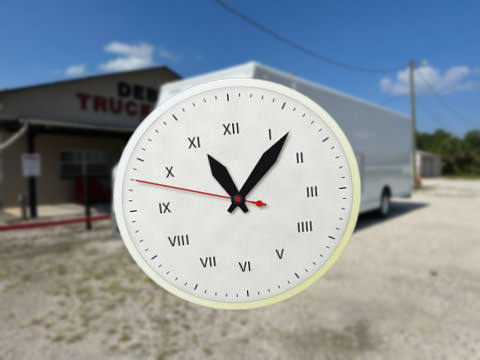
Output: 11h06m48s
